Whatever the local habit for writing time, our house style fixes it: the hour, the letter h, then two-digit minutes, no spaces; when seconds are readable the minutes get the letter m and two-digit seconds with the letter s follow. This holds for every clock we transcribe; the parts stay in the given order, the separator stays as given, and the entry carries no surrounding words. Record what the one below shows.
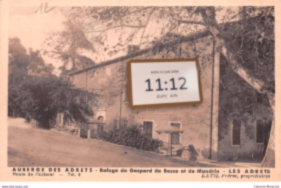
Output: 11h12
